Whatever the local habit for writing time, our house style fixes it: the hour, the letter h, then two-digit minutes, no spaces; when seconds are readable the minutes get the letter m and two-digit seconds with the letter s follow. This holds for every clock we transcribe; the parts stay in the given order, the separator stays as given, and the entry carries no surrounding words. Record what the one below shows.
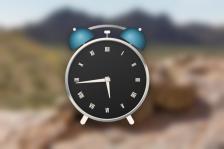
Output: 5h44
